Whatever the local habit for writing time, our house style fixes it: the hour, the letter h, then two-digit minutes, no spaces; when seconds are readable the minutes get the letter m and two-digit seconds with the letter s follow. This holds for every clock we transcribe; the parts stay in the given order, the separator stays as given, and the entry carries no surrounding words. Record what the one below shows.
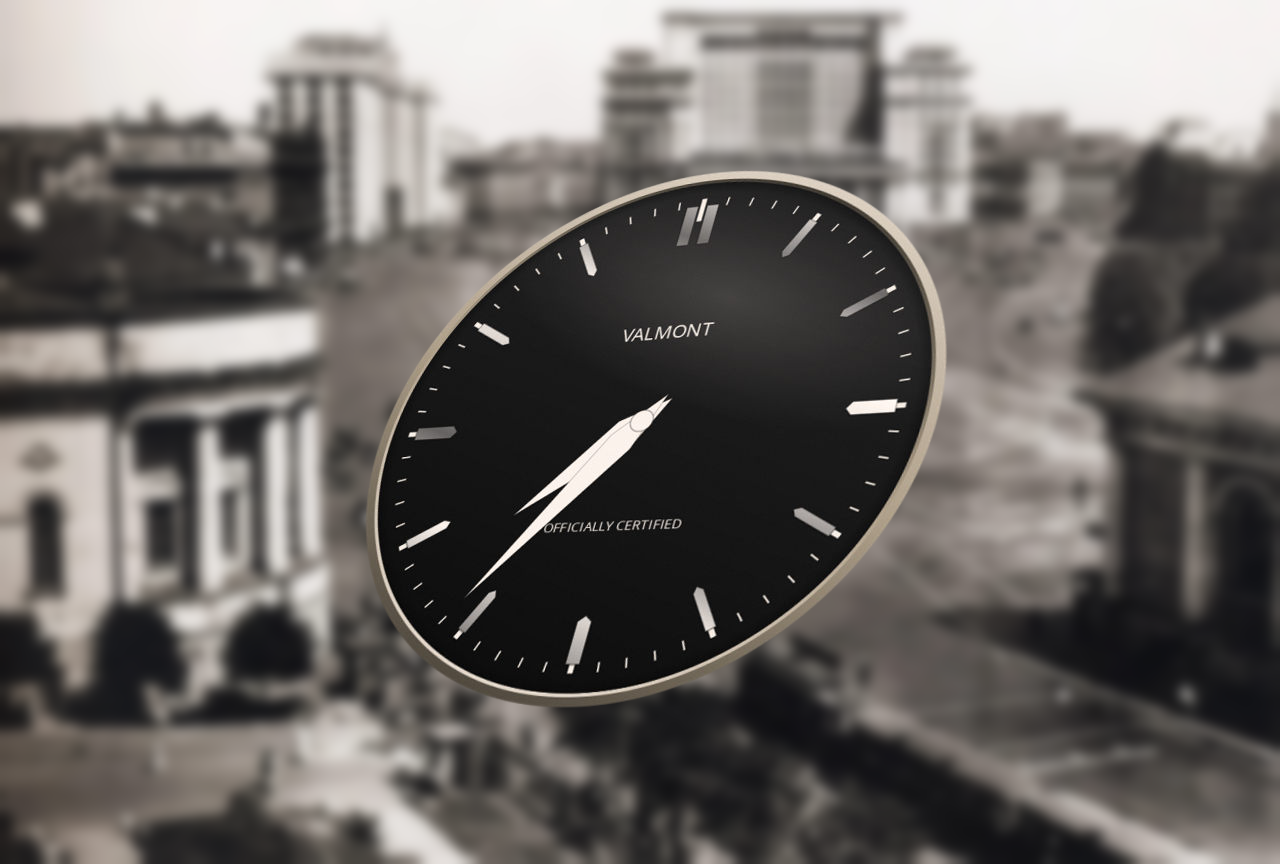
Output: 7h36
